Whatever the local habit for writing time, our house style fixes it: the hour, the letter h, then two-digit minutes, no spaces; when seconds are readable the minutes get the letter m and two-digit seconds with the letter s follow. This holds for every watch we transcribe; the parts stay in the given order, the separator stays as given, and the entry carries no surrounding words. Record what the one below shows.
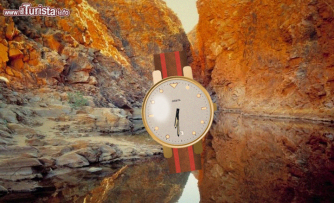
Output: 6h31
